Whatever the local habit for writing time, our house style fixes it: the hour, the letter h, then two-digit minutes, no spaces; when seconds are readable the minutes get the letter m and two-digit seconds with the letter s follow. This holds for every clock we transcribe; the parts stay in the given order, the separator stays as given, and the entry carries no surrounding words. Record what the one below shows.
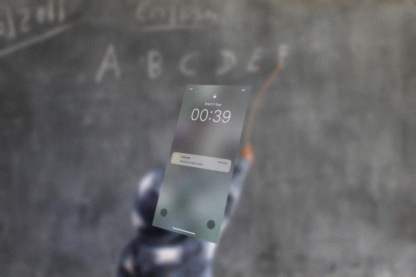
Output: 0h39
